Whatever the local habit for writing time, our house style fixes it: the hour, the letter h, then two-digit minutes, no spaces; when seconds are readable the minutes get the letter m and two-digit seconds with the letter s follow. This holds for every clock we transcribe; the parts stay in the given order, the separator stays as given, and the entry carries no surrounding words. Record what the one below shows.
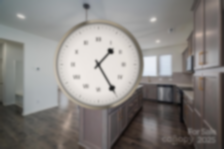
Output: 1h25
